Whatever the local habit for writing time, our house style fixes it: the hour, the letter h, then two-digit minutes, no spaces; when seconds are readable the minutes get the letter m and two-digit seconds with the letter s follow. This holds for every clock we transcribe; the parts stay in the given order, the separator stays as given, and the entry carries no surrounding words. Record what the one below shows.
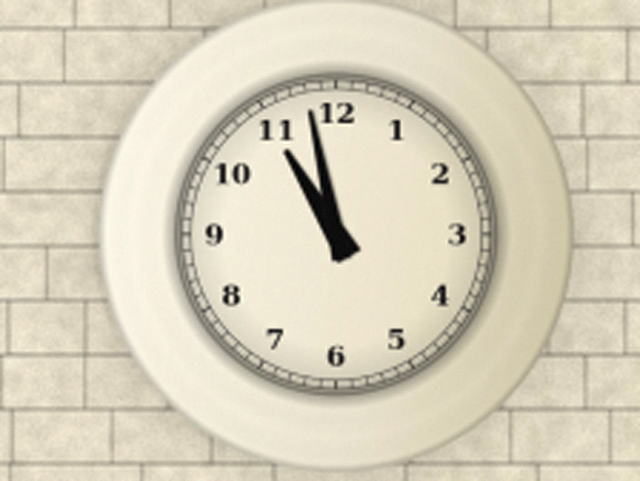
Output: 10h58
